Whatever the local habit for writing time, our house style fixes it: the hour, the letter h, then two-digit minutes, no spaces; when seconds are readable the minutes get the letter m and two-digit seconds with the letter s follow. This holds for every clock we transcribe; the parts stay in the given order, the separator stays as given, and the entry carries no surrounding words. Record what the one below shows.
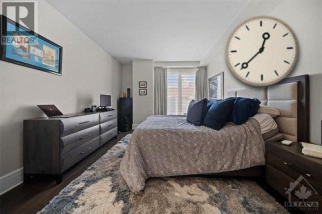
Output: 12h38
